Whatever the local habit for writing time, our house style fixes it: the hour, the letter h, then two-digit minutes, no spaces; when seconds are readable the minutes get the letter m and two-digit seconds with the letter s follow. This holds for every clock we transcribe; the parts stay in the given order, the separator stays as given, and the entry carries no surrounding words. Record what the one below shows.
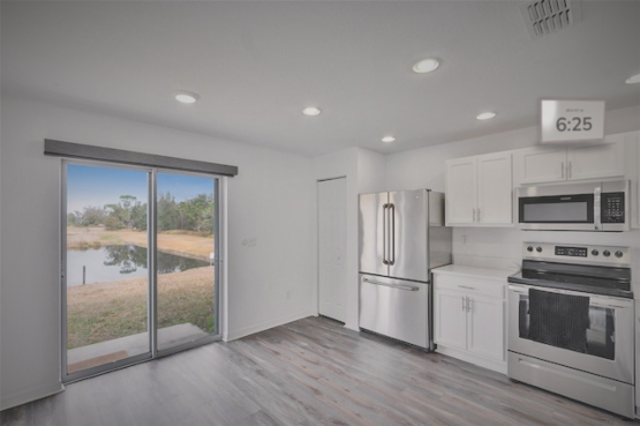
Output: 6h25
